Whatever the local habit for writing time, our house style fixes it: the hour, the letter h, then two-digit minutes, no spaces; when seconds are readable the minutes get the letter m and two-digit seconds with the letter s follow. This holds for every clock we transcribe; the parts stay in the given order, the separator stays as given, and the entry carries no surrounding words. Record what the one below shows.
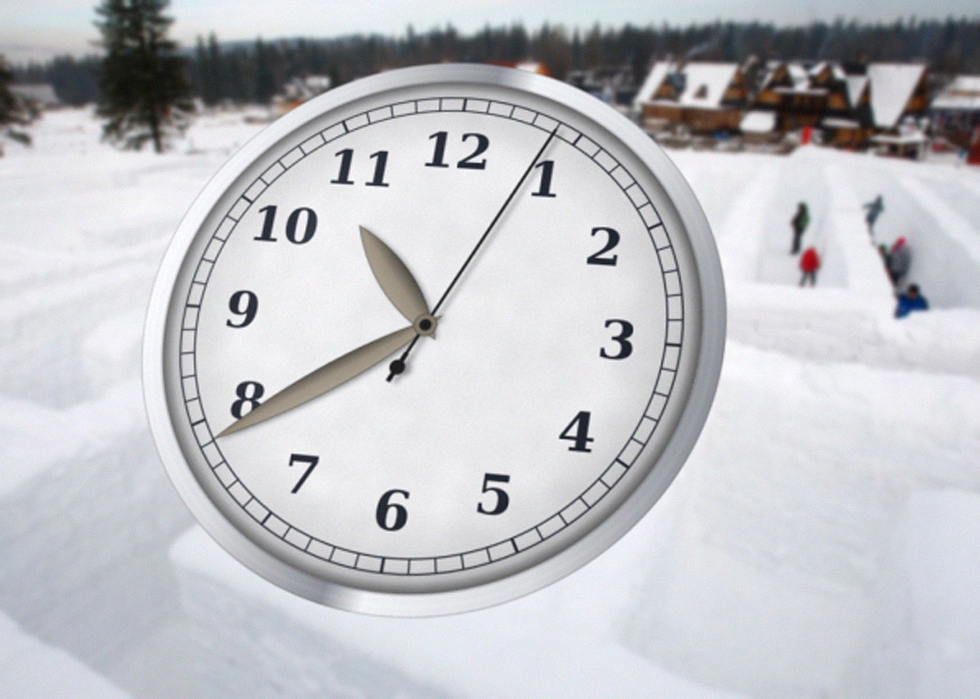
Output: 10h39m04s
